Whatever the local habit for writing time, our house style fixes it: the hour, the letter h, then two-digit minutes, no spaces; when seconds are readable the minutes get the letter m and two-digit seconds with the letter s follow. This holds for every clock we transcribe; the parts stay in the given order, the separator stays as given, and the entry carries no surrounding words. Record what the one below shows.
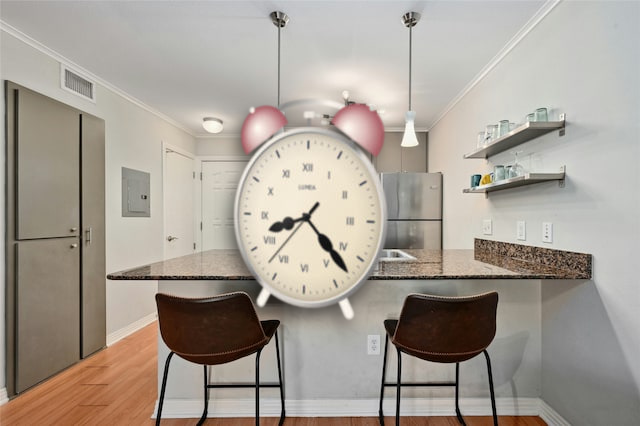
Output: 8h22m37s
